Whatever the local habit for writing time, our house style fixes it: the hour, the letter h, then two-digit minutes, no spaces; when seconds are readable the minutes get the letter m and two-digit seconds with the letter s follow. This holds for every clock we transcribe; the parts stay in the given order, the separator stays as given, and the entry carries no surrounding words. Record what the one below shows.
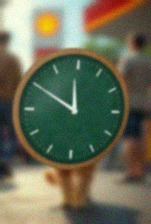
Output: 11h50
